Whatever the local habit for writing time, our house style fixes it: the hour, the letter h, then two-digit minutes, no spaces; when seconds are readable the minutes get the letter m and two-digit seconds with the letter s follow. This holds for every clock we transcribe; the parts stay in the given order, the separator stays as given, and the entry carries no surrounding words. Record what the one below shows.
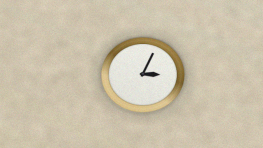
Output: 3h04
